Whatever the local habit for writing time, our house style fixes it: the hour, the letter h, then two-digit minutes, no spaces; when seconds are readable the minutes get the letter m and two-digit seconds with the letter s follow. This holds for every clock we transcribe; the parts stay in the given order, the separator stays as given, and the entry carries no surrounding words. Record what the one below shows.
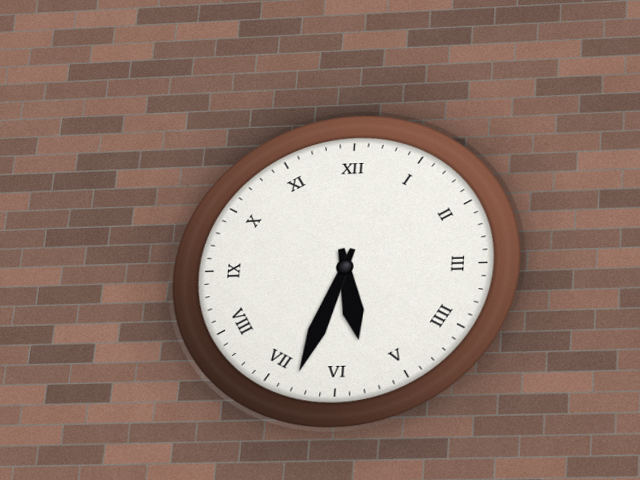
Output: 5h33
